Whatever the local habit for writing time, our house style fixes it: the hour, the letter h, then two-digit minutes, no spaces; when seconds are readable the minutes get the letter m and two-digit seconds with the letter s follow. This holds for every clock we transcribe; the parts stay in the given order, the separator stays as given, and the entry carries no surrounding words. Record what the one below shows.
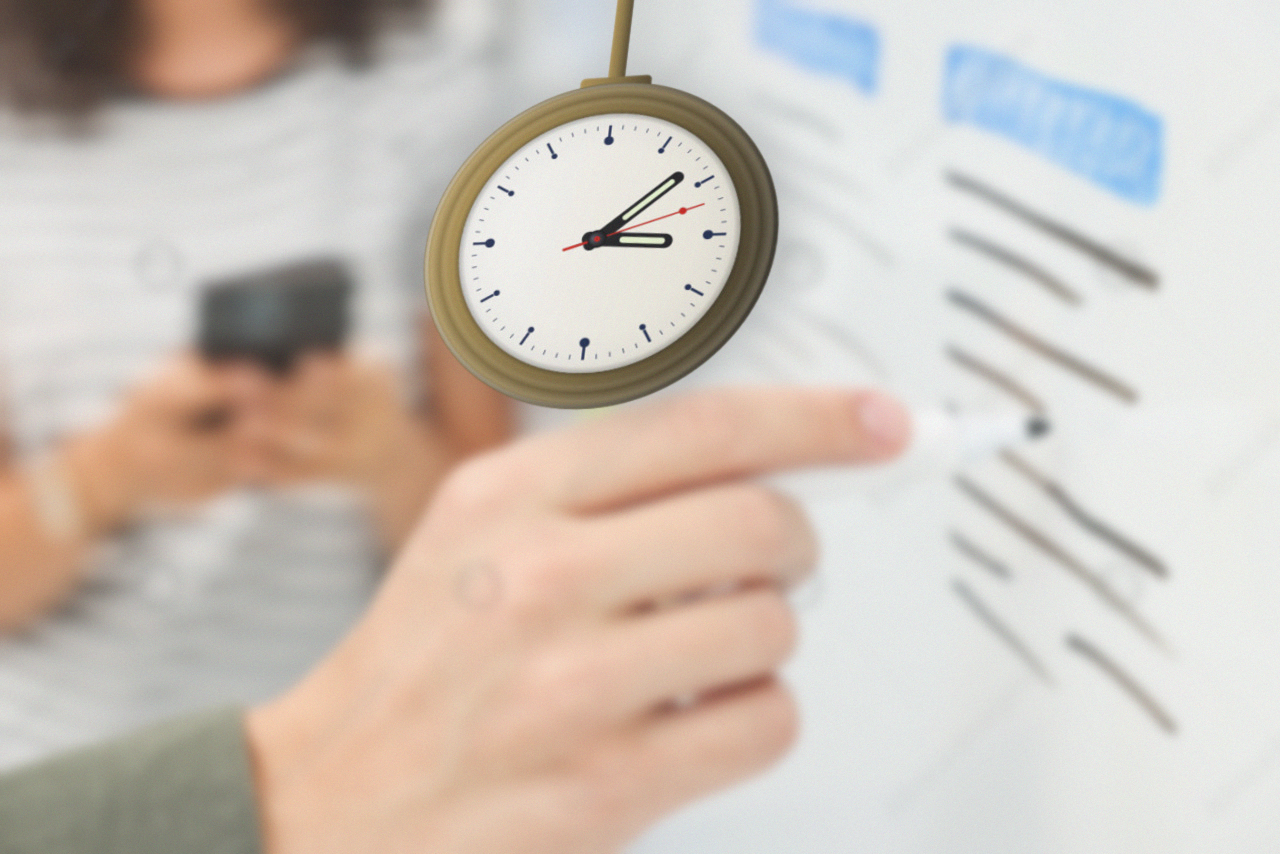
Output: 3h08m12s
